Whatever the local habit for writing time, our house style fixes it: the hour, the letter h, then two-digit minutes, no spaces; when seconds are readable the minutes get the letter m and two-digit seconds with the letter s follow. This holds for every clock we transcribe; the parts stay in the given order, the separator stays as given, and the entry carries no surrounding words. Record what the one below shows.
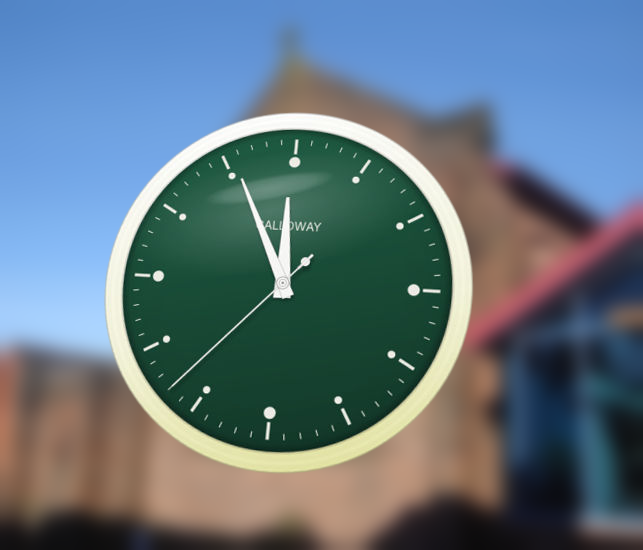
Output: 11h55m37s
